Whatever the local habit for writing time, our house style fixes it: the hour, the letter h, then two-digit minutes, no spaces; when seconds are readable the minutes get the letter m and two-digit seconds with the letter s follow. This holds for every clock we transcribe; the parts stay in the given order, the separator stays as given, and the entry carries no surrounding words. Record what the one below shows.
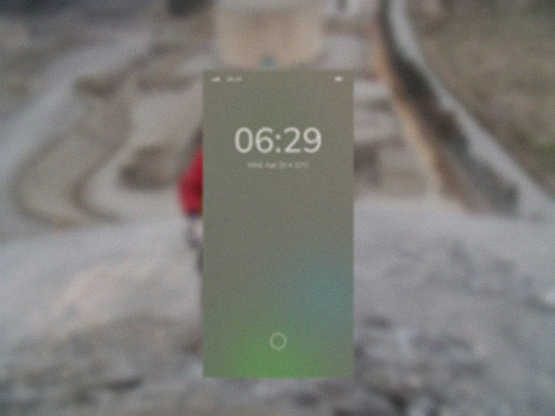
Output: 6h29
